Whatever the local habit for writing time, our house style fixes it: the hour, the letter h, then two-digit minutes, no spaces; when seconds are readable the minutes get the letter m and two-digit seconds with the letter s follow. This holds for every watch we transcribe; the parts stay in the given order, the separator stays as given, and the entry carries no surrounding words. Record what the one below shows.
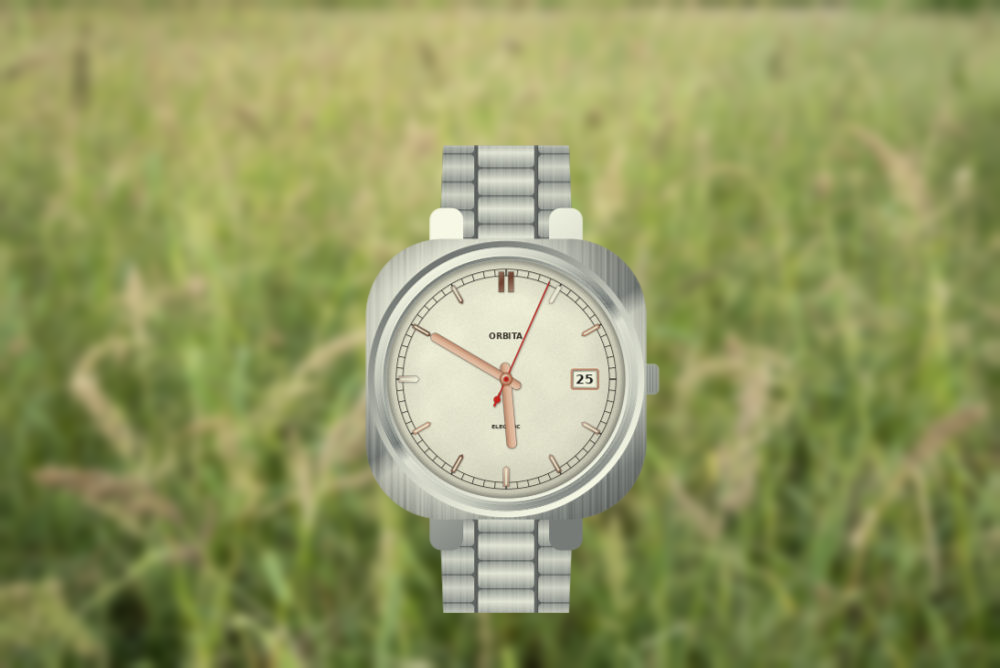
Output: 5h50m04s
